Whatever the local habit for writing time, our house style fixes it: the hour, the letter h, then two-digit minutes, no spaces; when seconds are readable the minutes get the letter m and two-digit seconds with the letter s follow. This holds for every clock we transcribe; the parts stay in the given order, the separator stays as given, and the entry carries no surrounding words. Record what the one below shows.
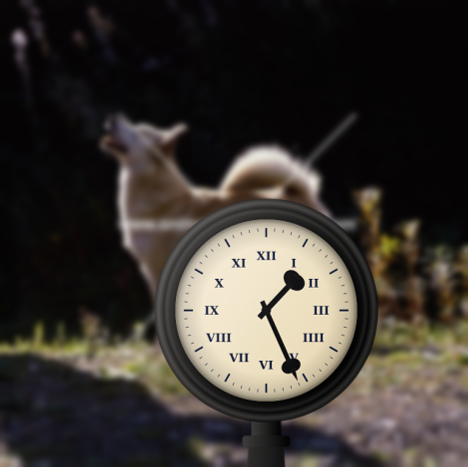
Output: 1h26
